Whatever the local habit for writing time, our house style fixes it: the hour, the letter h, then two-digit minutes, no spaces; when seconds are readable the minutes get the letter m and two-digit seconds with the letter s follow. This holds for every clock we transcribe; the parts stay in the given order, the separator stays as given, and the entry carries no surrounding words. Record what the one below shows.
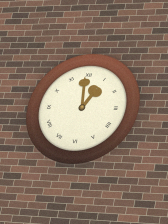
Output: 12h59
